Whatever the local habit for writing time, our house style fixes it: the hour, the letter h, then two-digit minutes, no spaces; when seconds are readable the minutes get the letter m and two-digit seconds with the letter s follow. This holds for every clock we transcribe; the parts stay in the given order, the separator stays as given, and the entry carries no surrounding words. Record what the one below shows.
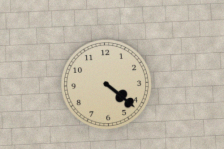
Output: 4h22
